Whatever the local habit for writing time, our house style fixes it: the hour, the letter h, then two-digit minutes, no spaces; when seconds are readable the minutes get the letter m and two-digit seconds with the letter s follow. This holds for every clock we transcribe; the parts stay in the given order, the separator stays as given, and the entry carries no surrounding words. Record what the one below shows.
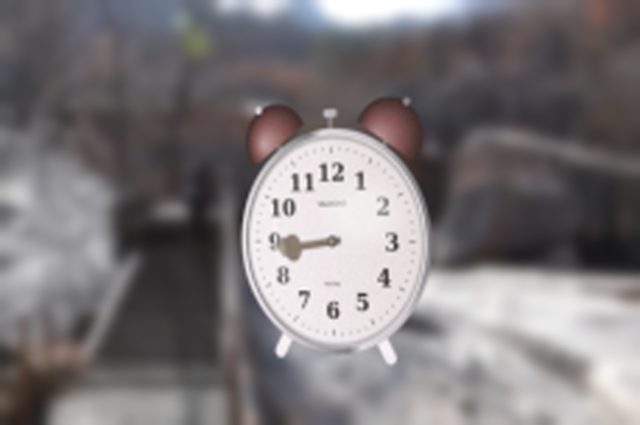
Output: 8h44
